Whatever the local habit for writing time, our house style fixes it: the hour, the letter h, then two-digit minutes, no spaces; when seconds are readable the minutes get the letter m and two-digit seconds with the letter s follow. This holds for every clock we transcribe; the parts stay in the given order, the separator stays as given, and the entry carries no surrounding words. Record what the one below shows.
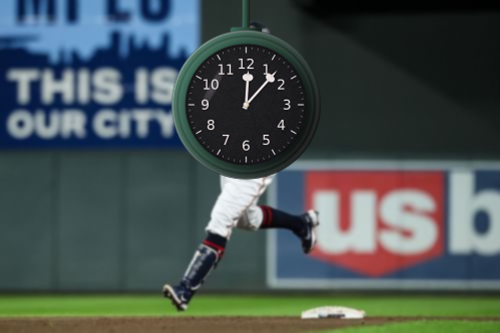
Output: 12h07
